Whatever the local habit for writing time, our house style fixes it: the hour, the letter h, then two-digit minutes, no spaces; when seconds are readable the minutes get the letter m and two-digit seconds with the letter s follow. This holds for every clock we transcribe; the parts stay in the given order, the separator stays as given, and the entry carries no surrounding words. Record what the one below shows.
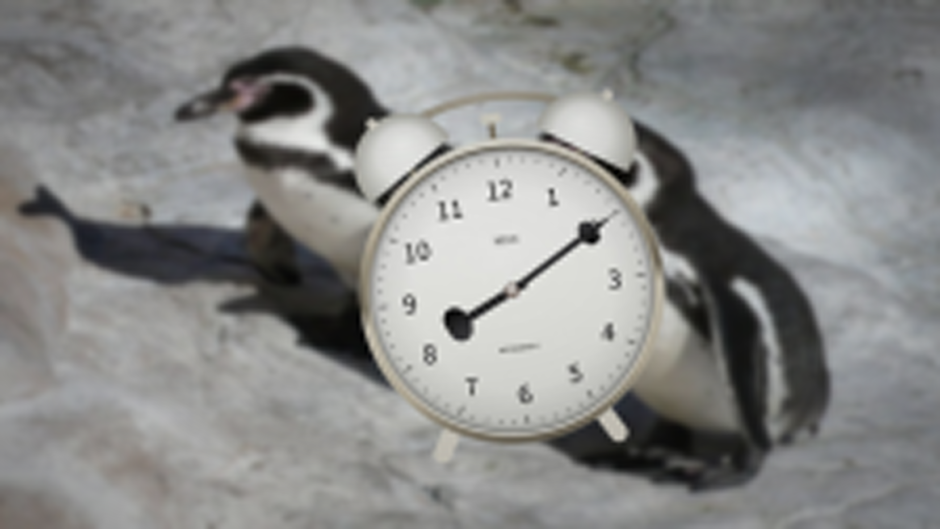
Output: 8h10
